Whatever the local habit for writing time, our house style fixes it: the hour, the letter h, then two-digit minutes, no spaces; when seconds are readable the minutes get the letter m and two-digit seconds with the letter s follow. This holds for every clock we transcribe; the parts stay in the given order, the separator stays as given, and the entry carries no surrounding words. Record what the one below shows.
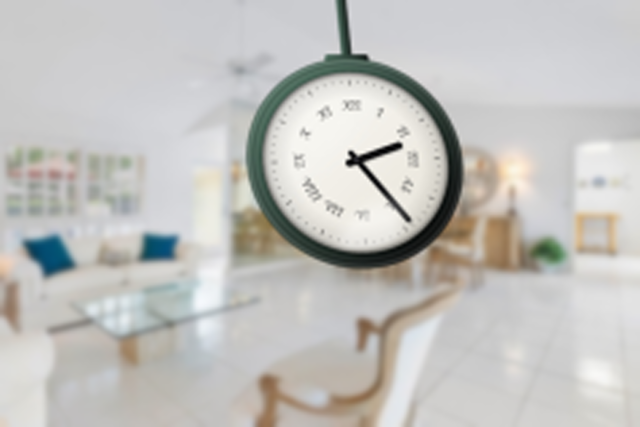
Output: 2h24
